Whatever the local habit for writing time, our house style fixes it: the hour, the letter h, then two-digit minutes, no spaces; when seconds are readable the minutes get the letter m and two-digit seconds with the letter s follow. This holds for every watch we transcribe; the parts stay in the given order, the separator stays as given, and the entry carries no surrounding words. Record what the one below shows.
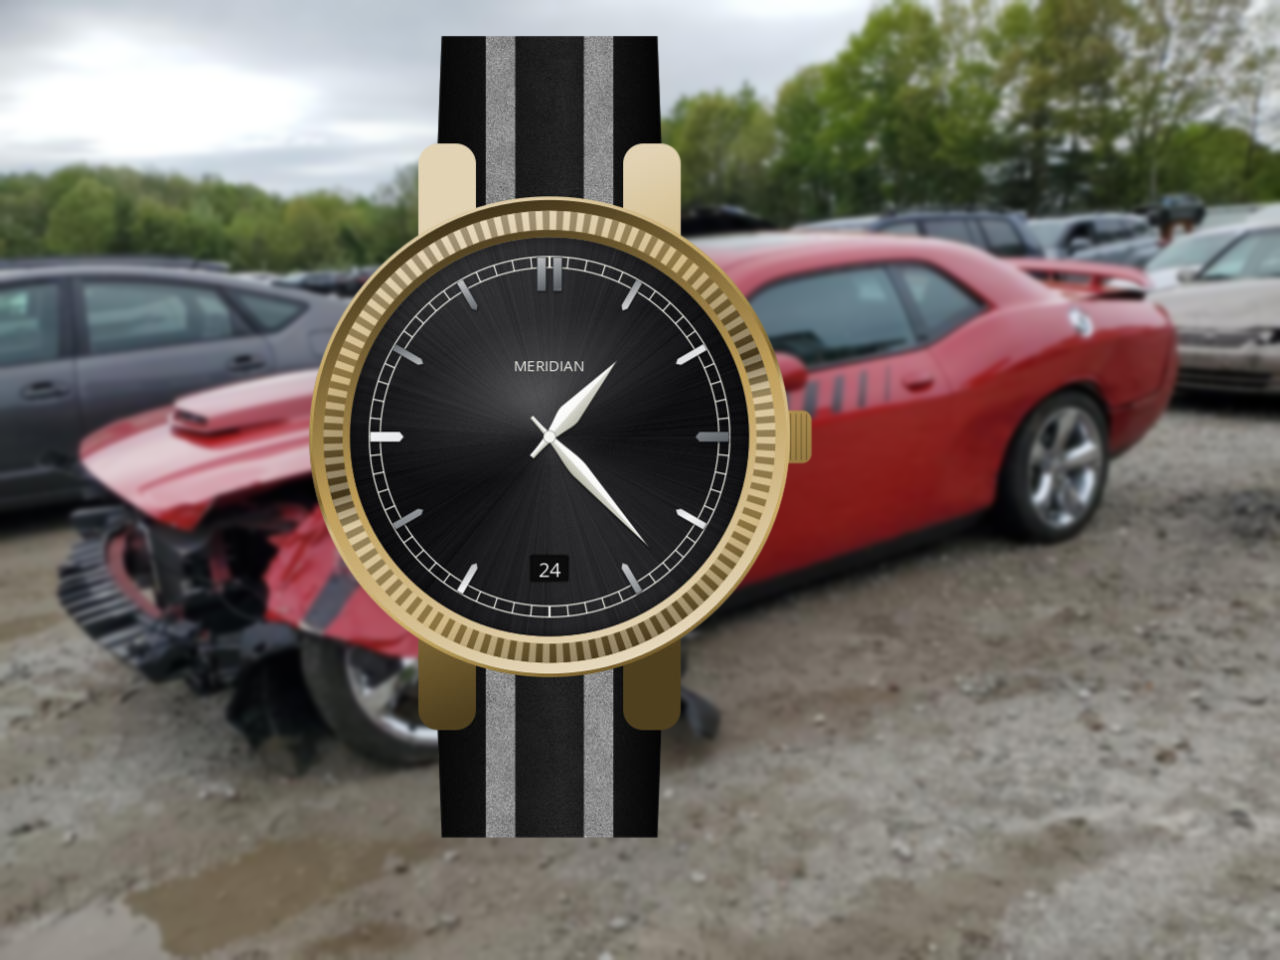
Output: 1h23
